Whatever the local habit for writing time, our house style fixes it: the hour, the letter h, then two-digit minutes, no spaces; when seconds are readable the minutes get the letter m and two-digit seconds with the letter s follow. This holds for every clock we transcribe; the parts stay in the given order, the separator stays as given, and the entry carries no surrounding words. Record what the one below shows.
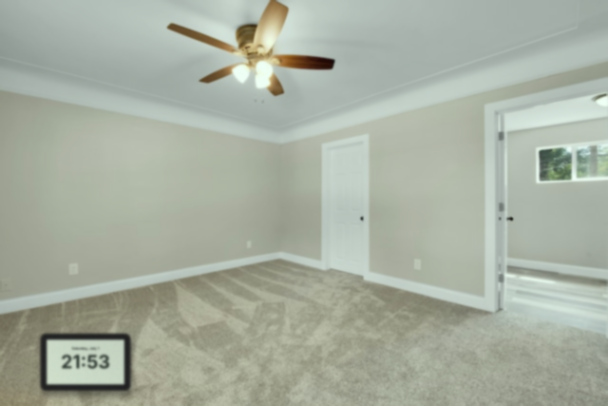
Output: 21h53
